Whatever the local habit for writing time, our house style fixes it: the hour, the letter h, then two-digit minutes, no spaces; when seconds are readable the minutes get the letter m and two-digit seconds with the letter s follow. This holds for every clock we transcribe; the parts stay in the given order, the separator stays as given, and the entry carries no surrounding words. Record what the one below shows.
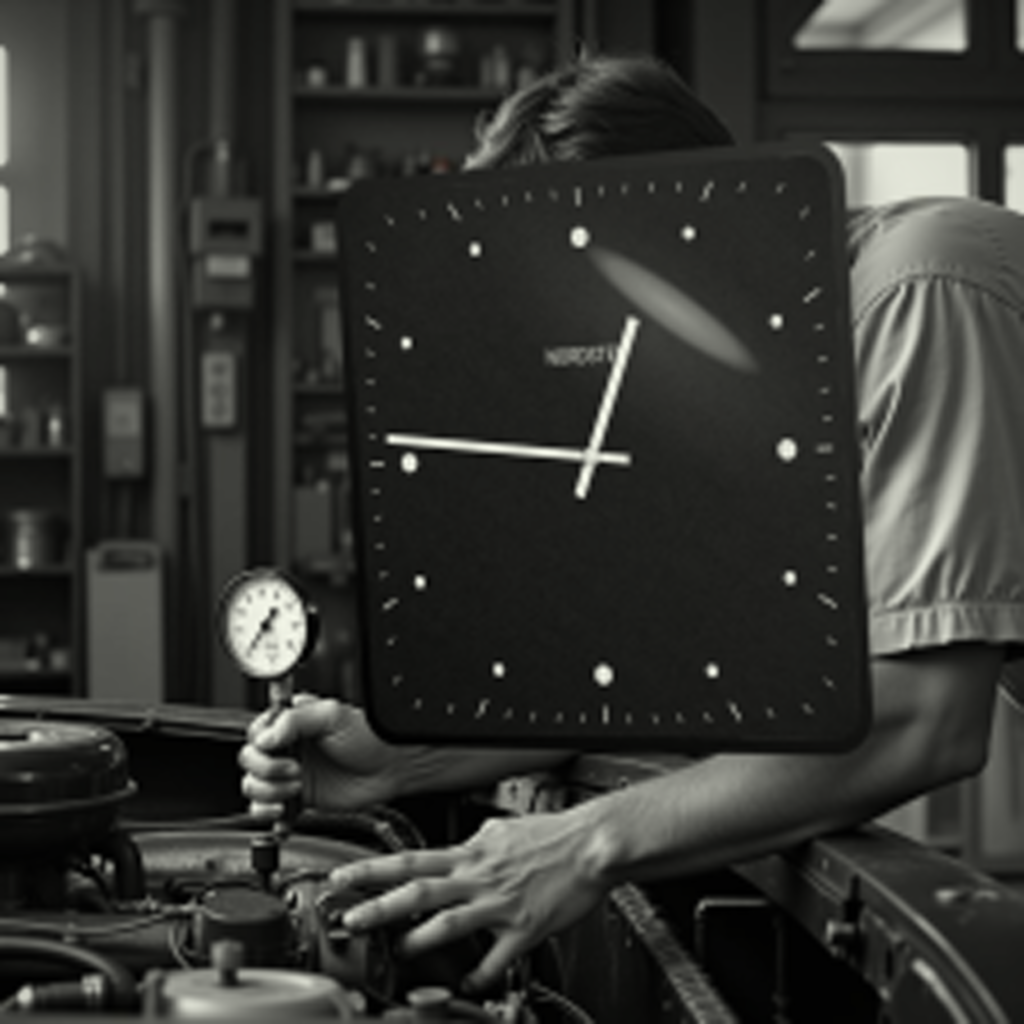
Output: 12h46
